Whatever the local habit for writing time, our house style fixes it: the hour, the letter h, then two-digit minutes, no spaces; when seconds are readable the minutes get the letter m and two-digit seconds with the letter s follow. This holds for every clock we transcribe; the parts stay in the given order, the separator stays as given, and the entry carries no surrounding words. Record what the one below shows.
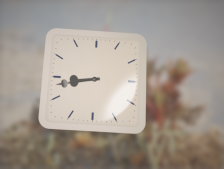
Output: 8h43
